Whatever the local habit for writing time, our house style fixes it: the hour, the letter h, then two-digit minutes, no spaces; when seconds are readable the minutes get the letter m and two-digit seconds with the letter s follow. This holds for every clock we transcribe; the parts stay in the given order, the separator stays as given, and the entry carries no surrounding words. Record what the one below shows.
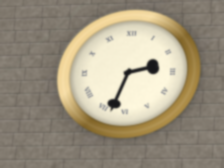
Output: 2h33
